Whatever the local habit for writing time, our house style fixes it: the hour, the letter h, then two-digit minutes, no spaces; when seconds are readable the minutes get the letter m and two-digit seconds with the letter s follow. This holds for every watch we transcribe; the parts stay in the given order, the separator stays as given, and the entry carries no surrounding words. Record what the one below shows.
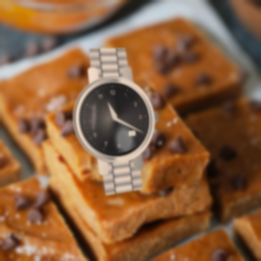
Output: 11h20
